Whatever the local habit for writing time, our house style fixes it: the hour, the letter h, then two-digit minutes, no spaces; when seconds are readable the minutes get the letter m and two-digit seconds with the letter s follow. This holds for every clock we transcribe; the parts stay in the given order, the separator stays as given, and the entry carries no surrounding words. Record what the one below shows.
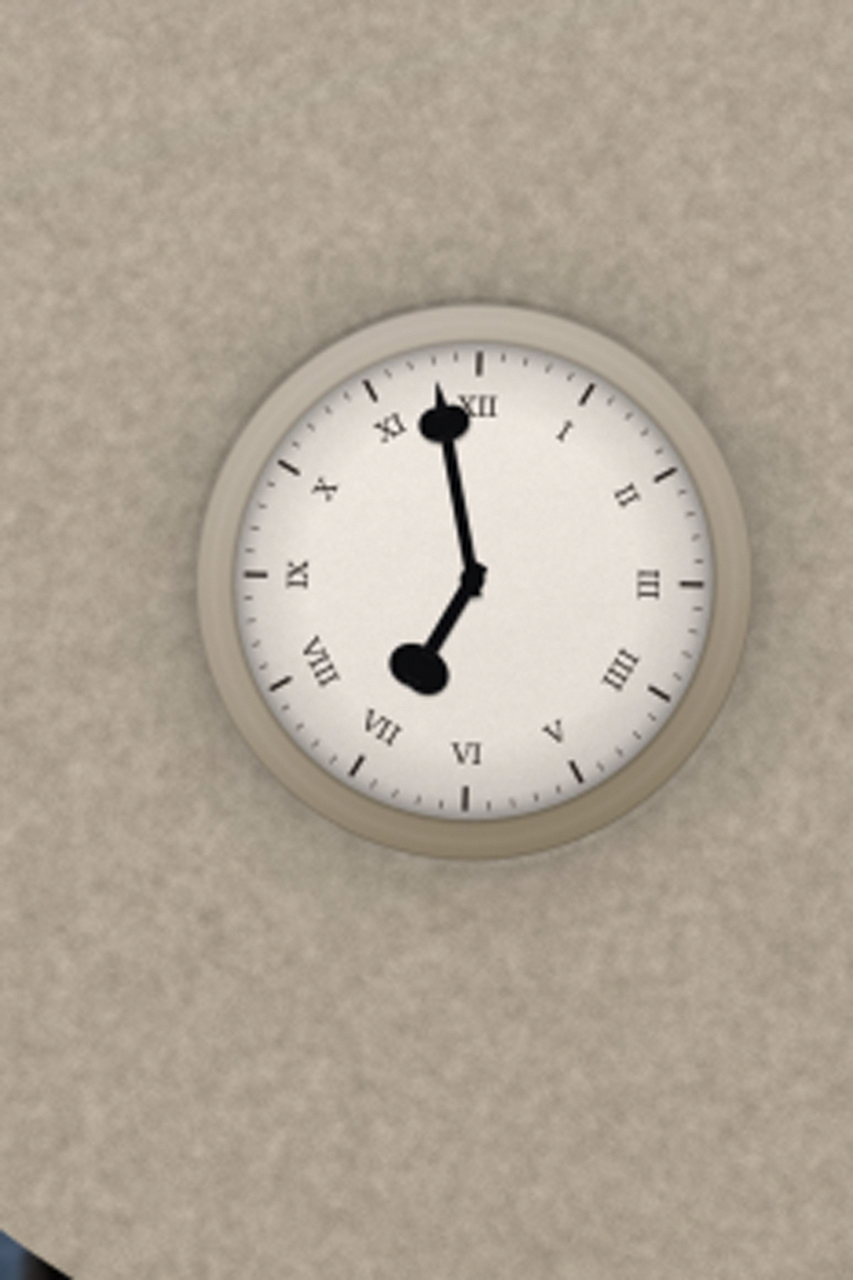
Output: 6h58
